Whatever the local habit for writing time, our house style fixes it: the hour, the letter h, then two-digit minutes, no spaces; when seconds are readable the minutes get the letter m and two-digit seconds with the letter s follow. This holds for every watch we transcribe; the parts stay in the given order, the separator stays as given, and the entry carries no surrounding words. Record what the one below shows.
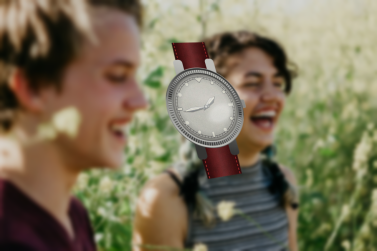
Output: 1h44
